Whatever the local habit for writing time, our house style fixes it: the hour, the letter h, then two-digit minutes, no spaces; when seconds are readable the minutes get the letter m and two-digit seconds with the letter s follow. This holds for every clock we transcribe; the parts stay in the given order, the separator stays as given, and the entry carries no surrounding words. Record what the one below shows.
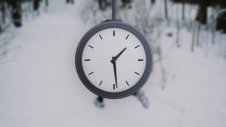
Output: 1h29
